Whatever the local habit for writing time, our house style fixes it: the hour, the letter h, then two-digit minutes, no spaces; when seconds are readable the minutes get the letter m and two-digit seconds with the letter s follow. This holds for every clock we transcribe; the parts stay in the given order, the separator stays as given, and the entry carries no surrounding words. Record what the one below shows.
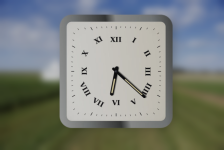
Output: 6h22
